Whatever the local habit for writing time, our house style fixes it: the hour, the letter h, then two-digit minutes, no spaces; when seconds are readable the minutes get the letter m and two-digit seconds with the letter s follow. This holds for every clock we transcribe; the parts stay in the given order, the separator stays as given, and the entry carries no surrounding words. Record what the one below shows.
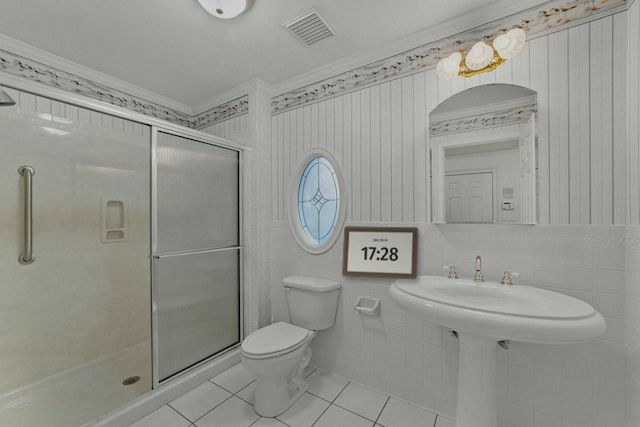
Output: 17h28
